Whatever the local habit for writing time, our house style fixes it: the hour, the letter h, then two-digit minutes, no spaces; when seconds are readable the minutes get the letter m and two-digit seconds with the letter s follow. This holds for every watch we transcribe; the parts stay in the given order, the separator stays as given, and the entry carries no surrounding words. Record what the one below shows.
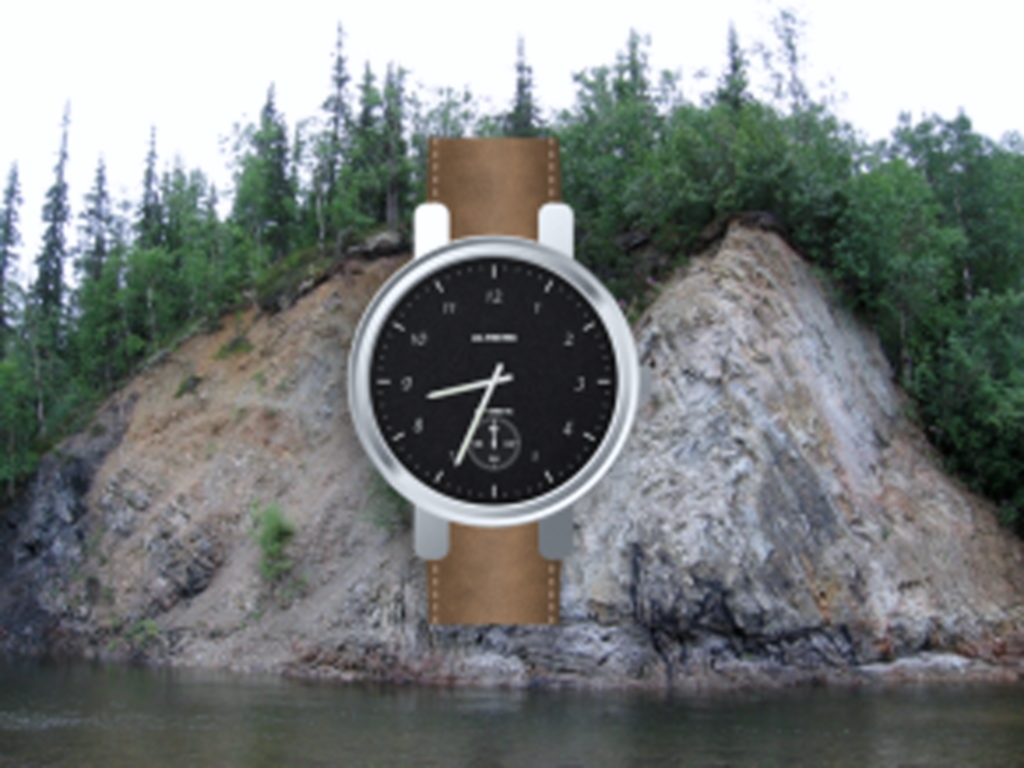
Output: 8h34
